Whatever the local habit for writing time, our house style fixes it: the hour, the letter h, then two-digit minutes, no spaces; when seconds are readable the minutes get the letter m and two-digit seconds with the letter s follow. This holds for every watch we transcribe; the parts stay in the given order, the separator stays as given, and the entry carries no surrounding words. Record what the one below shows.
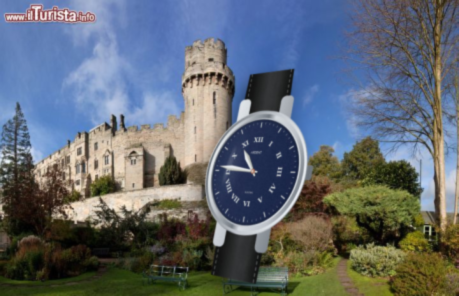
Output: 10h46
